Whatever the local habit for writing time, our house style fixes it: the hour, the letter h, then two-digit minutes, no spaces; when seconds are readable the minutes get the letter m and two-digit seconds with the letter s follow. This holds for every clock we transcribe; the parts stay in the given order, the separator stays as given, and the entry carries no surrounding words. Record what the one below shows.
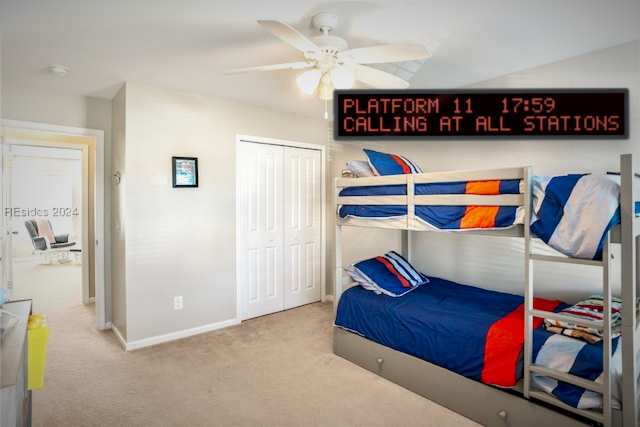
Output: 17h59
